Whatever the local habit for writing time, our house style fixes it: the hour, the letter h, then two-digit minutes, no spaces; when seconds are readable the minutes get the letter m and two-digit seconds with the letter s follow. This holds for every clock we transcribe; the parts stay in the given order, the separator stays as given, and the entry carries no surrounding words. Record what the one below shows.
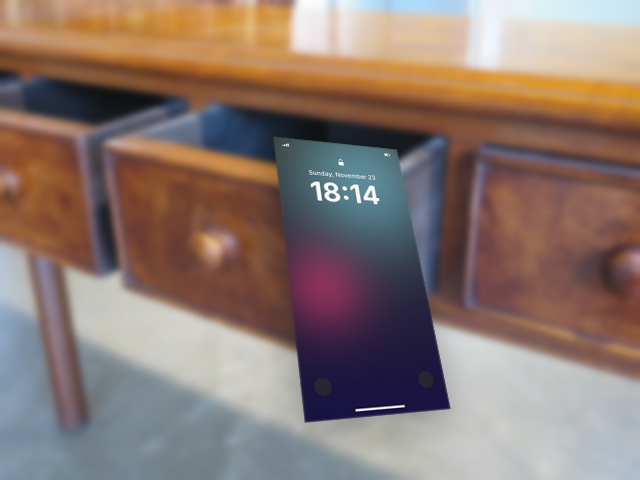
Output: 18h14
